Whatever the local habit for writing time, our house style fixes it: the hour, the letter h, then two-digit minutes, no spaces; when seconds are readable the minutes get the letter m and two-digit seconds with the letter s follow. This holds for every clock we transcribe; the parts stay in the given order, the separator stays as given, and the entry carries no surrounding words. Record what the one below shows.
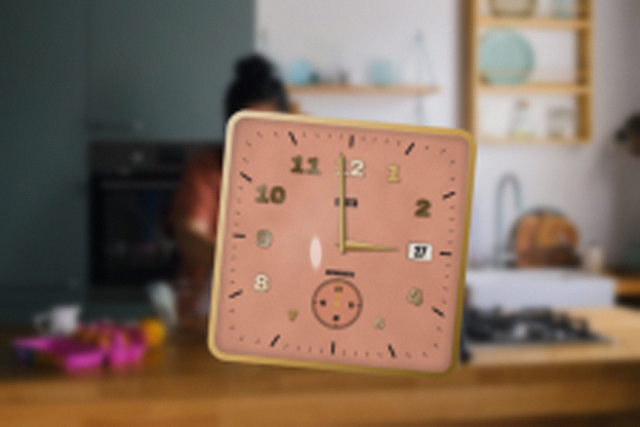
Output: 2h59
